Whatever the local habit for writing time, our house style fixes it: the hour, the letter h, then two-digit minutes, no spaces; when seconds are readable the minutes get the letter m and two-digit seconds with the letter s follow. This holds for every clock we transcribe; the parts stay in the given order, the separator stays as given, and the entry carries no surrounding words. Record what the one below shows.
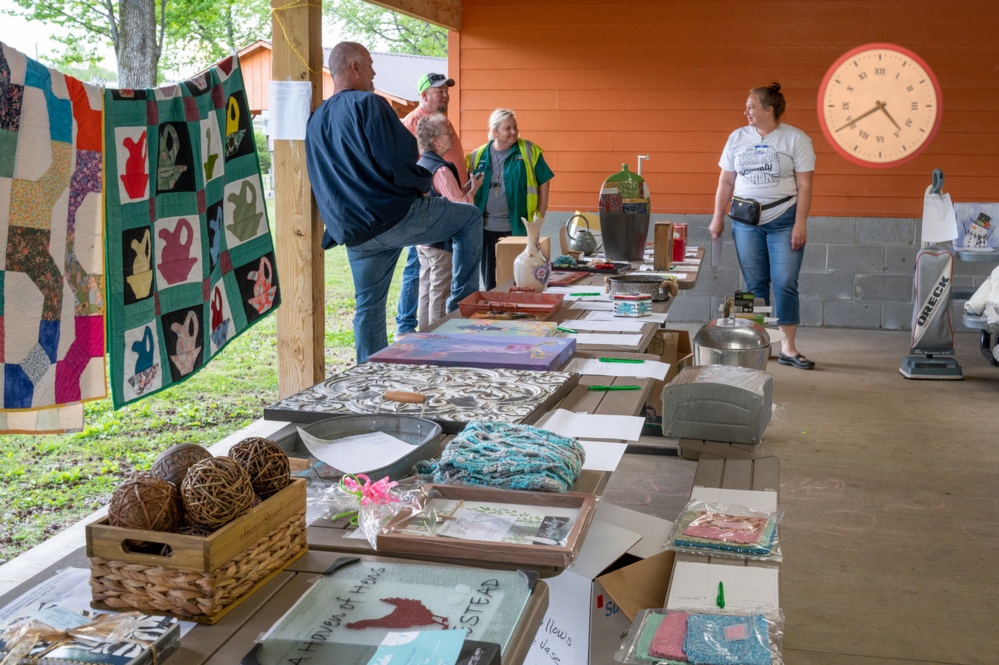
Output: 4h40
